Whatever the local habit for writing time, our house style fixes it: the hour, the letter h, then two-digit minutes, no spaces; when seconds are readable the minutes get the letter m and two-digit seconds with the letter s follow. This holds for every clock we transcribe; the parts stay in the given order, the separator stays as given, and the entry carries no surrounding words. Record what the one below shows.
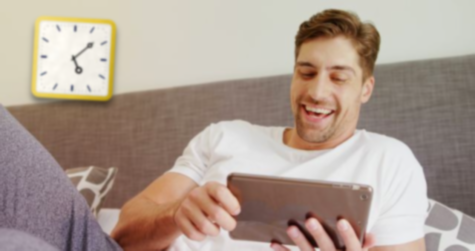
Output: 5h08
